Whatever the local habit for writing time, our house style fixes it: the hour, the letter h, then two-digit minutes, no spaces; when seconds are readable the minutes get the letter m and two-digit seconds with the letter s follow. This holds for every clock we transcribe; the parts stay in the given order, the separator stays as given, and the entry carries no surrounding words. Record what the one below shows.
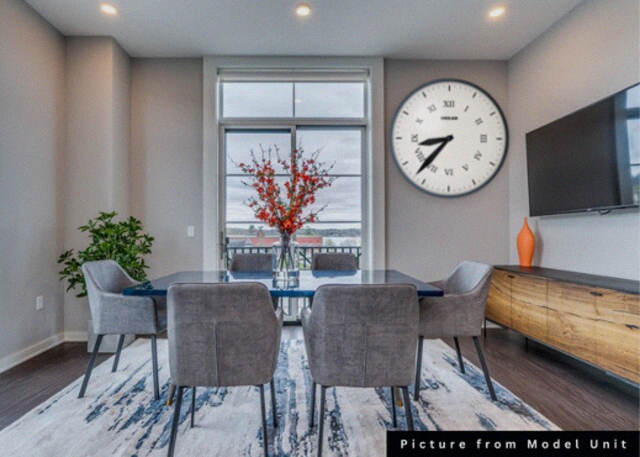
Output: 8h37
